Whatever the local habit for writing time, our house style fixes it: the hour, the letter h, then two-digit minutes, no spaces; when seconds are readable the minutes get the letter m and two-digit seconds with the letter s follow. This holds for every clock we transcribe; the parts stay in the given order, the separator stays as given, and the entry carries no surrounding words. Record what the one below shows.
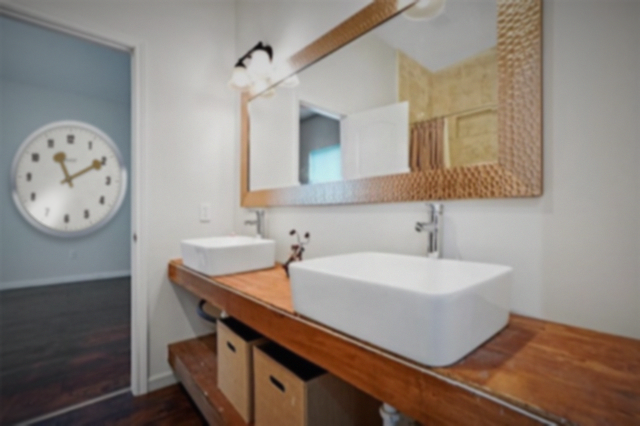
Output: 11h10
